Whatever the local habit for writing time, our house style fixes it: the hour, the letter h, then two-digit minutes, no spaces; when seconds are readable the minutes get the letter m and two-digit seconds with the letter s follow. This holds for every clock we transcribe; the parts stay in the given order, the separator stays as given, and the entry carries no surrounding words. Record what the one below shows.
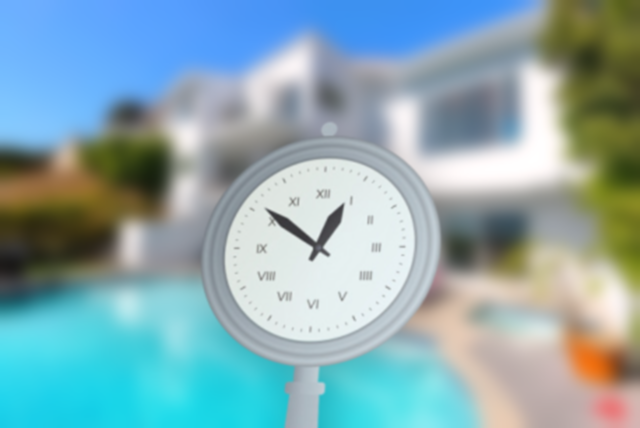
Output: 12h51
